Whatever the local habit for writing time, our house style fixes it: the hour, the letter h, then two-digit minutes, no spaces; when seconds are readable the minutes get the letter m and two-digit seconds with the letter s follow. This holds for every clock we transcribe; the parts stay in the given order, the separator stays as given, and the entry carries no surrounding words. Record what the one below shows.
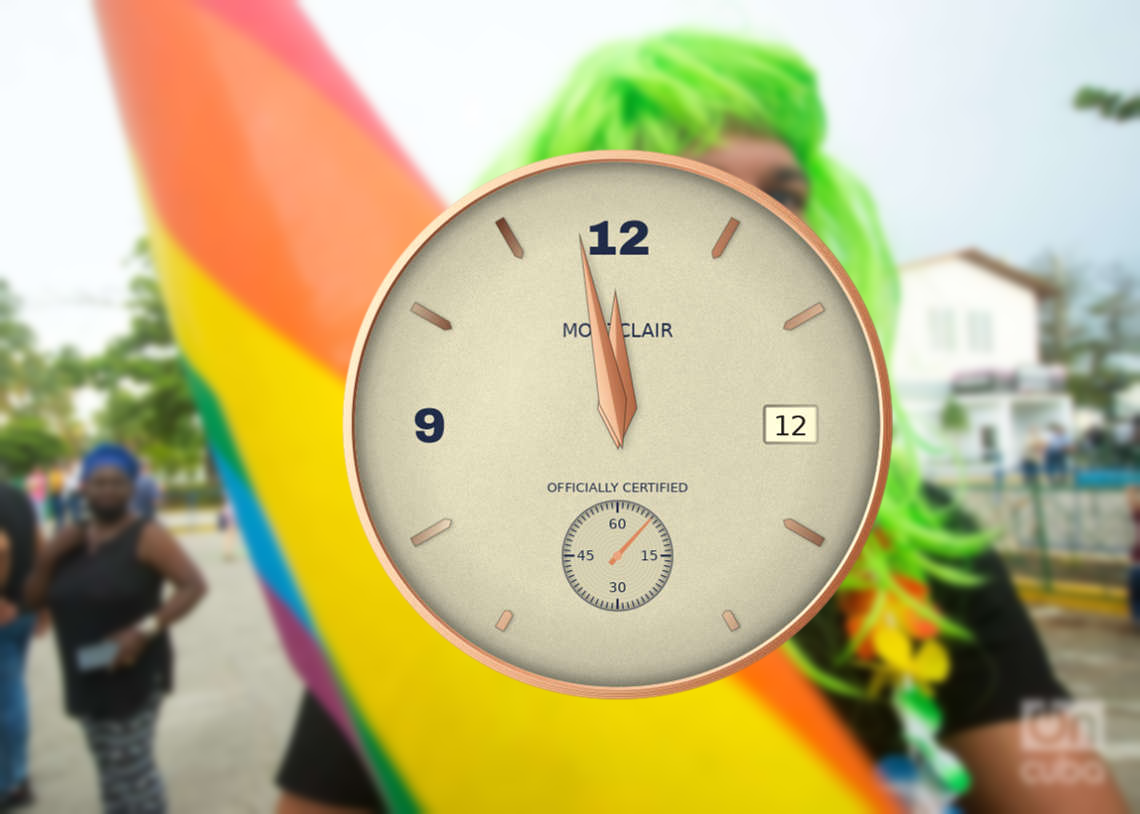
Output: 11h58m07s
